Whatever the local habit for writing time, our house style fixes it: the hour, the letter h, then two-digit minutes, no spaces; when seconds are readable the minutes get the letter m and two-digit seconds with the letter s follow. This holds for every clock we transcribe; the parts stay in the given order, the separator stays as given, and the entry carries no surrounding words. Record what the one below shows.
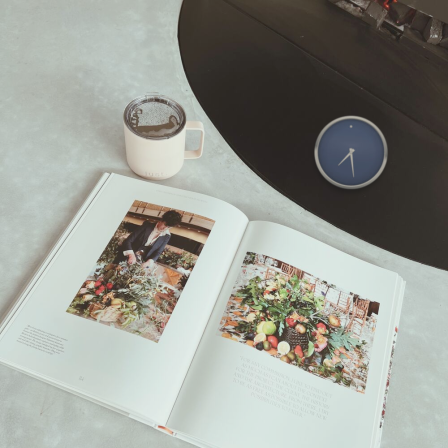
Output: 7h29
